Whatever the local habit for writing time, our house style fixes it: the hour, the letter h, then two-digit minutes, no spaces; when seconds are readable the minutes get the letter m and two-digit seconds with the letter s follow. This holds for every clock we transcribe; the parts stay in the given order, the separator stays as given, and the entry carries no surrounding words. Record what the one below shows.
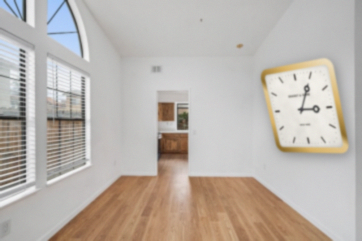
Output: 3h05
